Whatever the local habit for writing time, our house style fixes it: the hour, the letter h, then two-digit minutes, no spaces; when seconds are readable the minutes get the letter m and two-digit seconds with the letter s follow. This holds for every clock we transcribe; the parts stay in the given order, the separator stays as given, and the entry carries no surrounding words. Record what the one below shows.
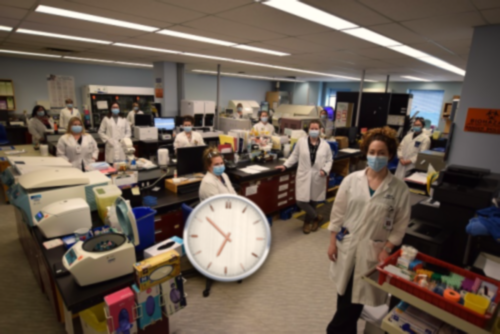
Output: 6h52
